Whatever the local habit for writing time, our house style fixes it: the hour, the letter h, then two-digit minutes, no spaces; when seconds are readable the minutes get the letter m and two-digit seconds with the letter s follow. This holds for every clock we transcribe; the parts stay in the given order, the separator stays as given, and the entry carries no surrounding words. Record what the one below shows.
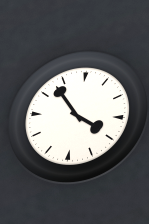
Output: 3h53
